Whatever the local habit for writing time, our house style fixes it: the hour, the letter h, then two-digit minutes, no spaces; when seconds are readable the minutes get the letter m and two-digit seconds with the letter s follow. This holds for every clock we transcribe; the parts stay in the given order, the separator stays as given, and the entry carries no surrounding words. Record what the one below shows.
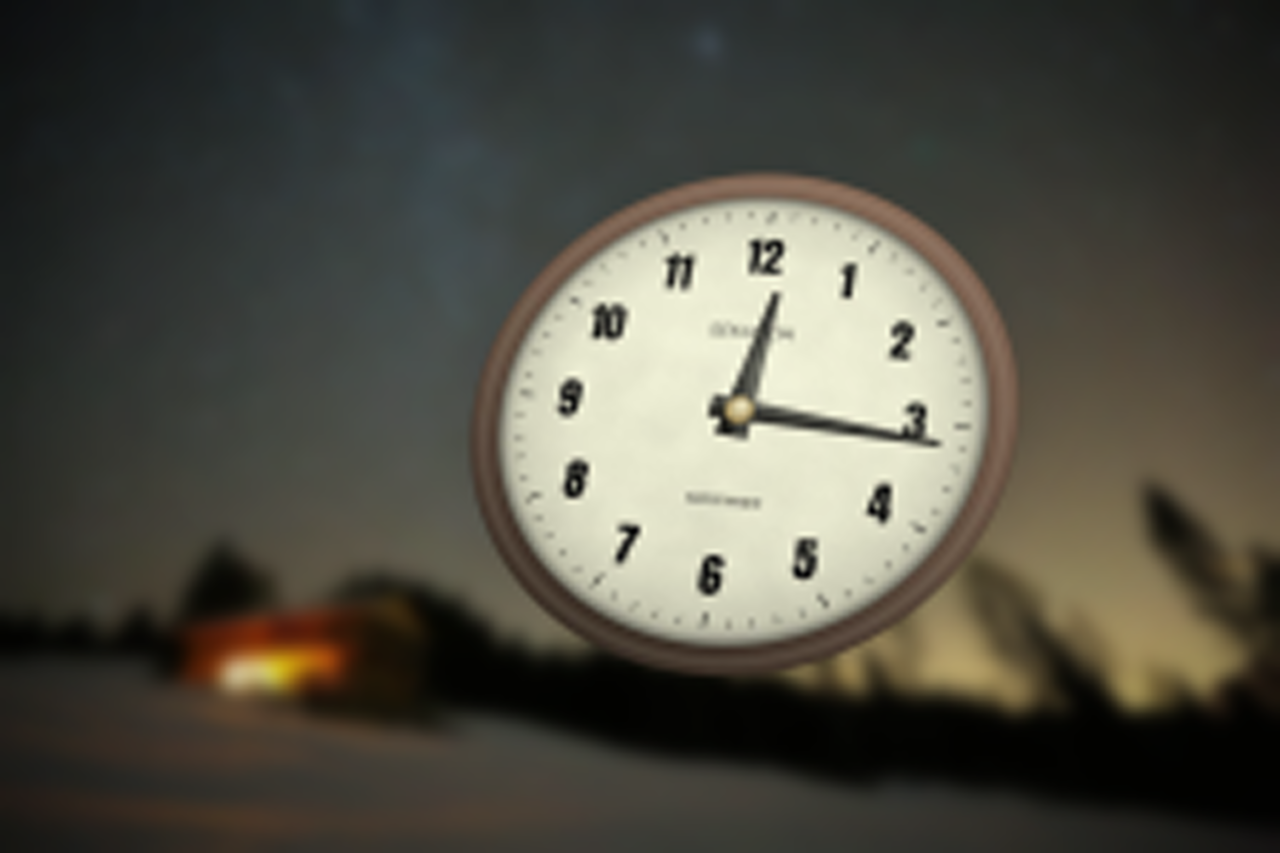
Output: 12h16
